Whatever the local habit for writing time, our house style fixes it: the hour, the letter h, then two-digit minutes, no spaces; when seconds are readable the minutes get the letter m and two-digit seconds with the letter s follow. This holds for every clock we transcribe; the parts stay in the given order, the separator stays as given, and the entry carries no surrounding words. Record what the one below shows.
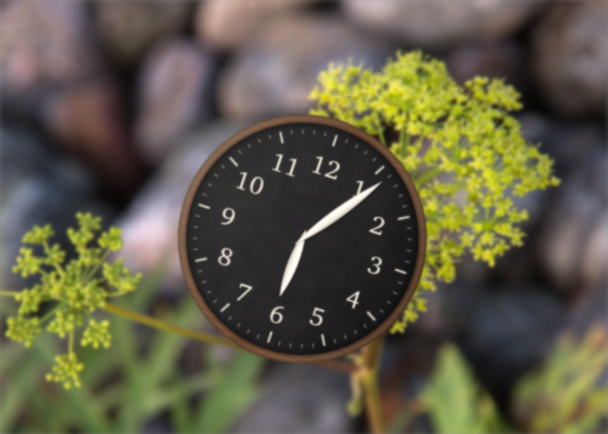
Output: 6h06
